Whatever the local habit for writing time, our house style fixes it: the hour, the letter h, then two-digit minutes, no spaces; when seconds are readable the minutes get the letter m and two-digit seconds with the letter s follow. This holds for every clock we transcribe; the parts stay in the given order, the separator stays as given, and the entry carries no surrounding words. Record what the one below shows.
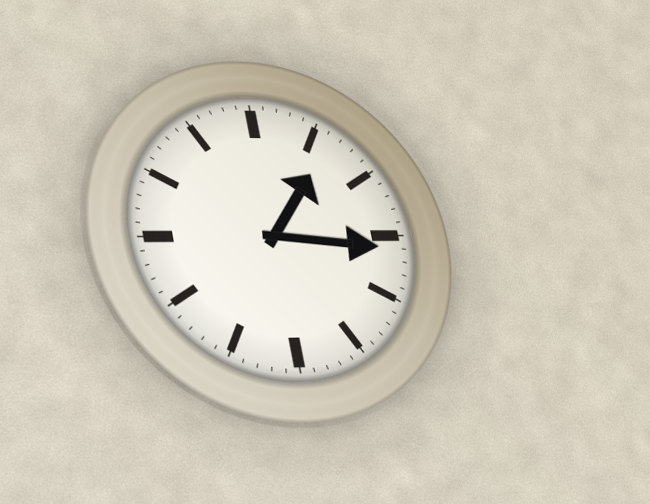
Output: 1h16
